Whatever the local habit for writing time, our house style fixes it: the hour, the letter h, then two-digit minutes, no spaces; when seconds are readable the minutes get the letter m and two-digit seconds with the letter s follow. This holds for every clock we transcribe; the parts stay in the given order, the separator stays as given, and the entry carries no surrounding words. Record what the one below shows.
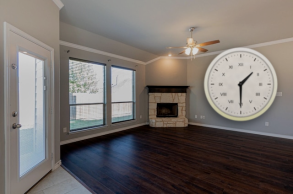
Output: 1h30
